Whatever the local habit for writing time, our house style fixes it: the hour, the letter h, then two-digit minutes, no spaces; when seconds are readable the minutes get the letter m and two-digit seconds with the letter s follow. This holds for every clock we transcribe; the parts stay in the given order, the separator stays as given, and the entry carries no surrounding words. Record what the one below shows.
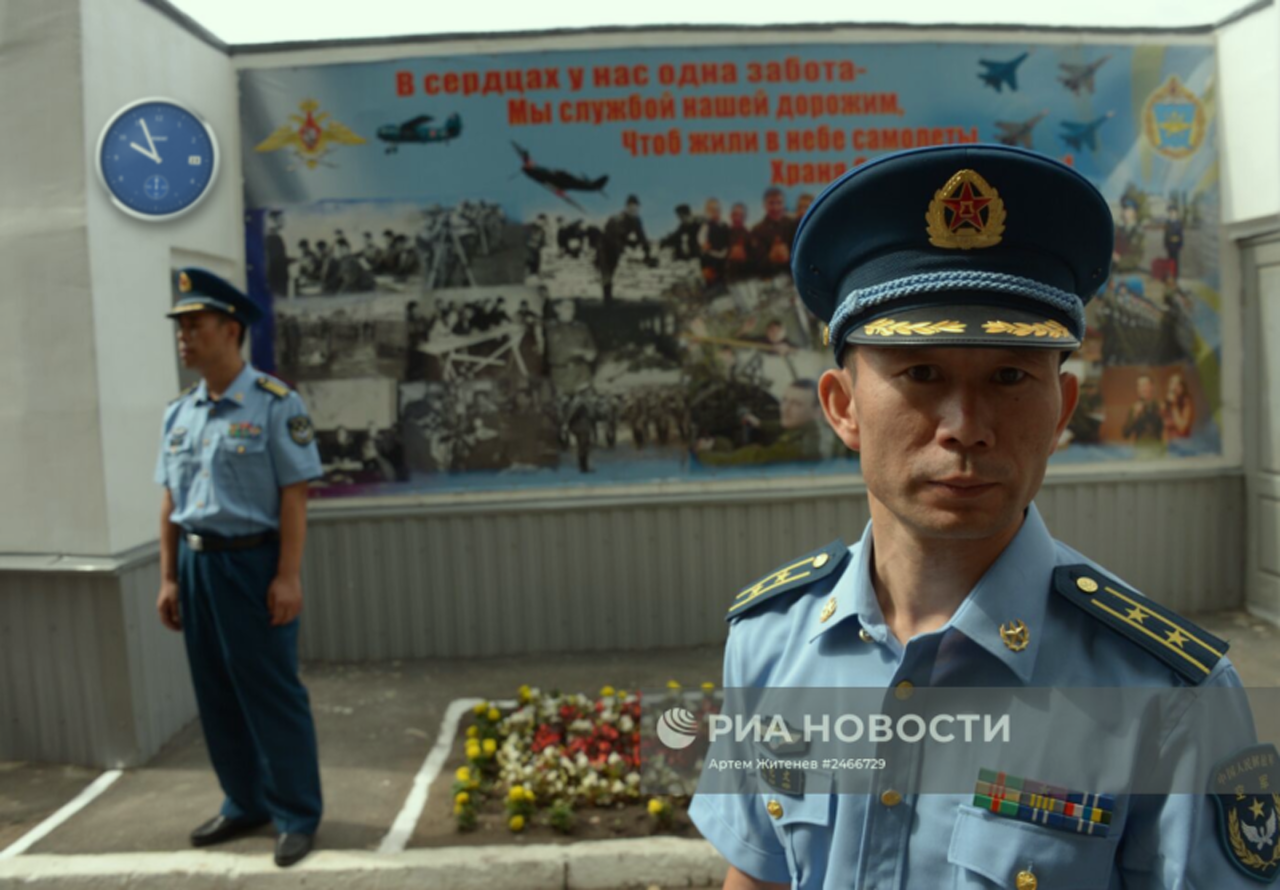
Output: 9h56
